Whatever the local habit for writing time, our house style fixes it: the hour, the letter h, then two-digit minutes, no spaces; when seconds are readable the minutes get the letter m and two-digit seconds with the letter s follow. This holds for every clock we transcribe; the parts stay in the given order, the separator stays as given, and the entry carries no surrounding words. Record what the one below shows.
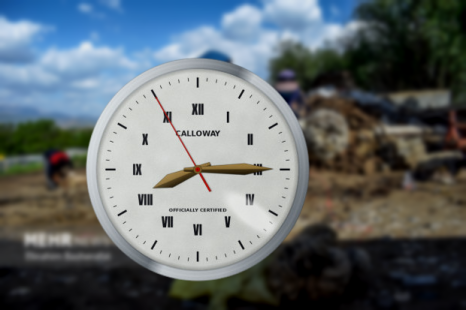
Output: 8h14m55s
